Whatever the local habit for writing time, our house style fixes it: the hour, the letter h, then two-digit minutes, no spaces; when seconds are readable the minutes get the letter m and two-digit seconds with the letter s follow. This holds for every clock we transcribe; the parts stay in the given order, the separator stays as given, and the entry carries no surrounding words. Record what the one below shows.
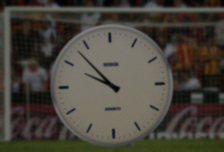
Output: 9h53
